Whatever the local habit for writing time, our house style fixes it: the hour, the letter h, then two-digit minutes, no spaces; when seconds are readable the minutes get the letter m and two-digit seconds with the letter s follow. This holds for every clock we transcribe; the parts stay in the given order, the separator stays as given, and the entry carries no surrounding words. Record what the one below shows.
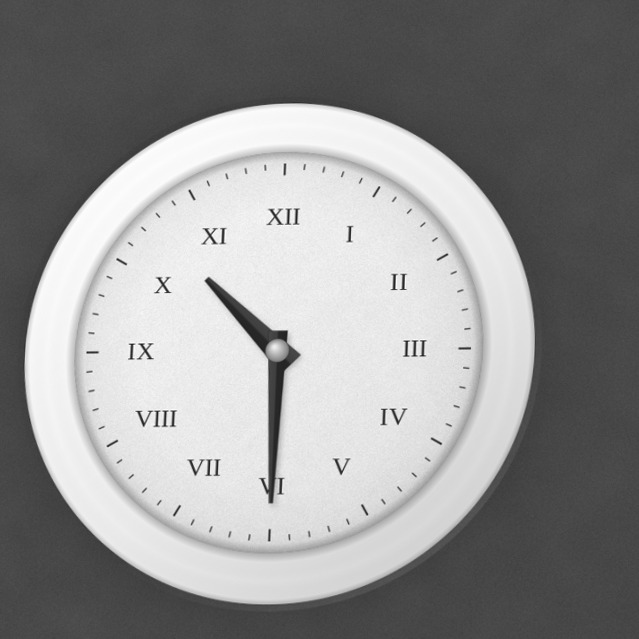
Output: 10h30
